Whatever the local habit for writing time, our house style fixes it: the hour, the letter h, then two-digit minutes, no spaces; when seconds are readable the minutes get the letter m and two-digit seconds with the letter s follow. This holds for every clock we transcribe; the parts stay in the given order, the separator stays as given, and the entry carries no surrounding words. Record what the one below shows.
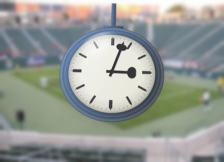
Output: 3h03
